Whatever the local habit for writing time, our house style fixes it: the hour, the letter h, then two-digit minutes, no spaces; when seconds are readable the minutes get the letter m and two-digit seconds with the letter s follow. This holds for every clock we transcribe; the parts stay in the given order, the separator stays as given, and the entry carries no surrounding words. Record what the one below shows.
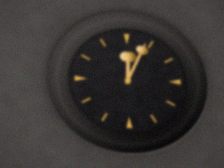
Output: 12h04
